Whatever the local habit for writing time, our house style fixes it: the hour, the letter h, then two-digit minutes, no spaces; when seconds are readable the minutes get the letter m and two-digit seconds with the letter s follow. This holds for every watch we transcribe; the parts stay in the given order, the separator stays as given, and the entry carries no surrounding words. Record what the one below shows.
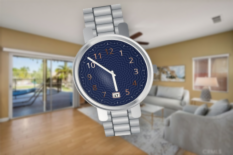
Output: 5h52
